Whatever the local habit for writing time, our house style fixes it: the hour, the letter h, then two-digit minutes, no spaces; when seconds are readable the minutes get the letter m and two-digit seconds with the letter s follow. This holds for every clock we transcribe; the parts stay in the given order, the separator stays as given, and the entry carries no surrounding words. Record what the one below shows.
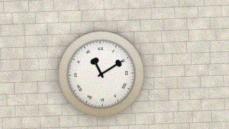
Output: 11h10
